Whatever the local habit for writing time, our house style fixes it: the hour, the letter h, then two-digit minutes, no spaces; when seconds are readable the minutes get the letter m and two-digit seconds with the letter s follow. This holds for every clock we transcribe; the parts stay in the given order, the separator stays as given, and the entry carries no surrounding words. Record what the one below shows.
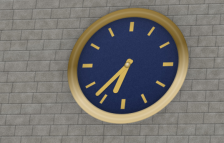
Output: 6h37
